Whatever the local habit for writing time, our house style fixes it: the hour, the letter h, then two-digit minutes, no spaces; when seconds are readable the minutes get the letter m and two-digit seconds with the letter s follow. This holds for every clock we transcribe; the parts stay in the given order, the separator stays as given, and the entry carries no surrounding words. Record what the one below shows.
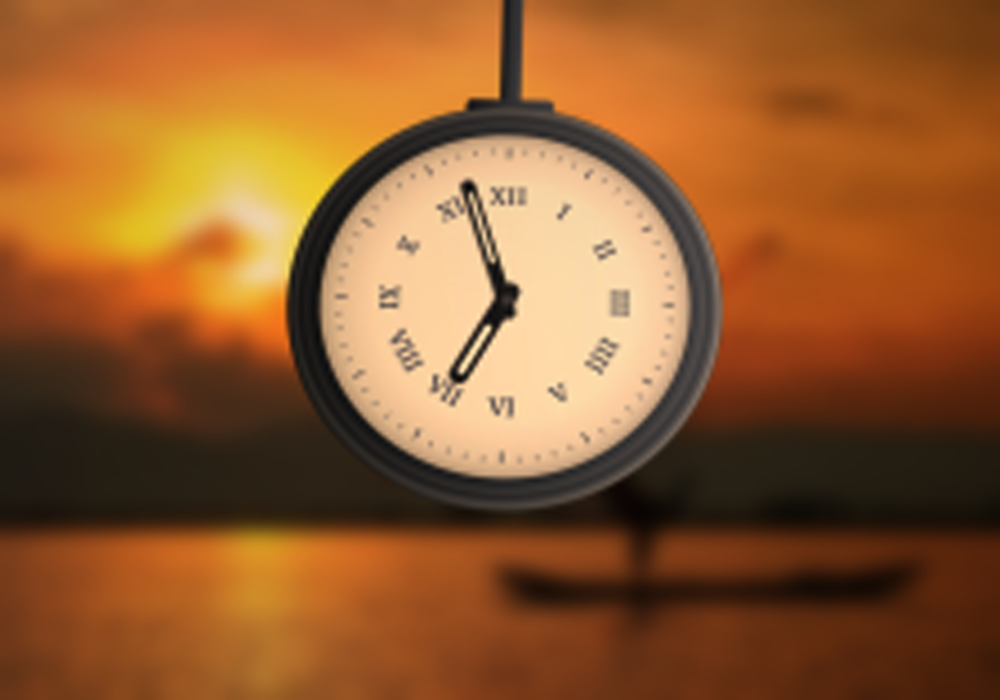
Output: 6h57
